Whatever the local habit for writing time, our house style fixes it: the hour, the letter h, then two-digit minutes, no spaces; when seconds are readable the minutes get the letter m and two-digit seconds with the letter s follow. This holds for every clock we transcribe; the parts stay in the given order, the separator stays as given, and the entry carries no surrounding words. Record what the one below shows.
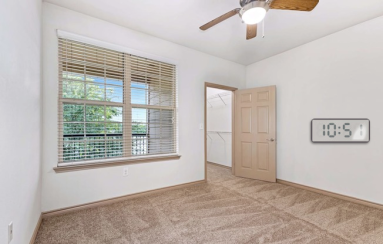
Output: 10h51
